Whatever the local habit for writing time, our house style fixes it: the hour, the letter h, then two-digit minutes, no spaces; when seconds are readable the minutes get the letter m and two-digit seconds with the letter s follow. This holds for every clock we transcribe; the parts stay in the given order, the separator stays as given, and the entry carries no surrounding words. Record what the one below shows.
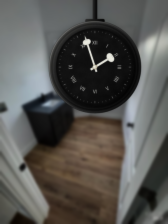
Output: 1h57
